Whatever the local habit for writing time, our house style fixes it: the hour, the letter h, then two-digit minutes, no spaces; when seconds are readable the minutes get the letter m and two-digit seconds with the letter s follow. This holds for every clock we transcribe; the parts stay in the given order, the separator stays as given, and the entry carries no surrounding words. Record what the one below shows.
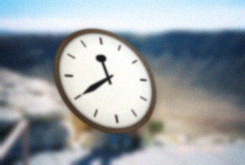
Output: 11h40
